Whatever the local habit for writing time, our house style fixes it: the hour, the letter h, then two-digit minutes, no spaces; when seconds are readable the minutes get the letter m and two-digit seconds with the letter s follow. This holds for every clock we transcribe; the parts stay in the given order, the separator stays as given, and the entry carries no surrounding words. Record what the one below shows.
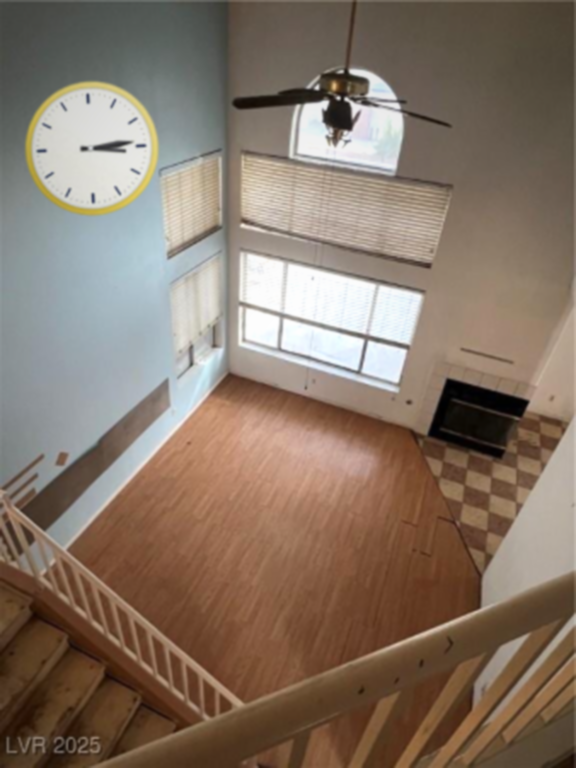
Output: 3h14
